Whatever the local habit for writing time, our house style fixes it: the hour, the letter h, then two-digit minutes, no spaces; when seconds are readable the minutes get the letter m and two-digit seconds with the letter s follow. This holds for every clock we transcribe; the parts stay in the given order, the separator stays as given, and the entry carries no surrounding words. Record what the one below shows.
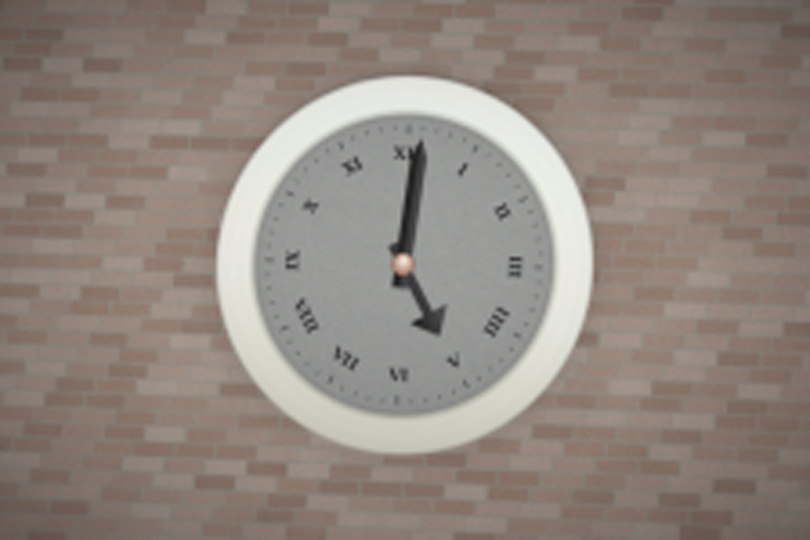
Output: 5h01
